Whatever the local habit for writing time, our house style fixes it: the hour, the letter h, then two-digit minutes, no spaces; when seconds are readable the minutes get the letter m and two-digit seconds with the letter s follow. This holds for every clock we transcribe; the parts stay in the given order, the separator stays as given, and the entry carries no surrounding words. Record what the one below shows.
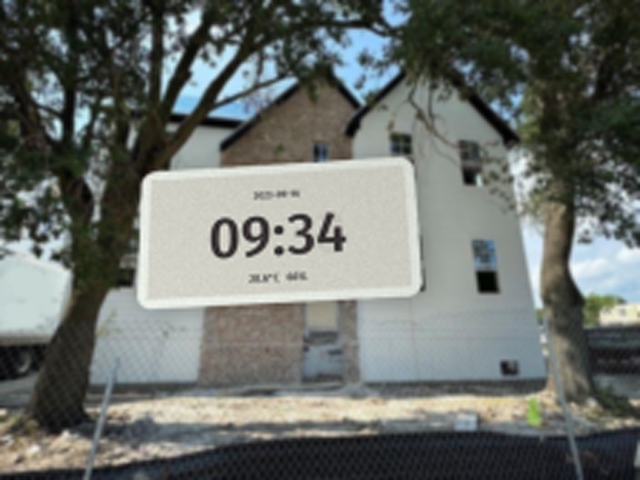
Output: 9h34
